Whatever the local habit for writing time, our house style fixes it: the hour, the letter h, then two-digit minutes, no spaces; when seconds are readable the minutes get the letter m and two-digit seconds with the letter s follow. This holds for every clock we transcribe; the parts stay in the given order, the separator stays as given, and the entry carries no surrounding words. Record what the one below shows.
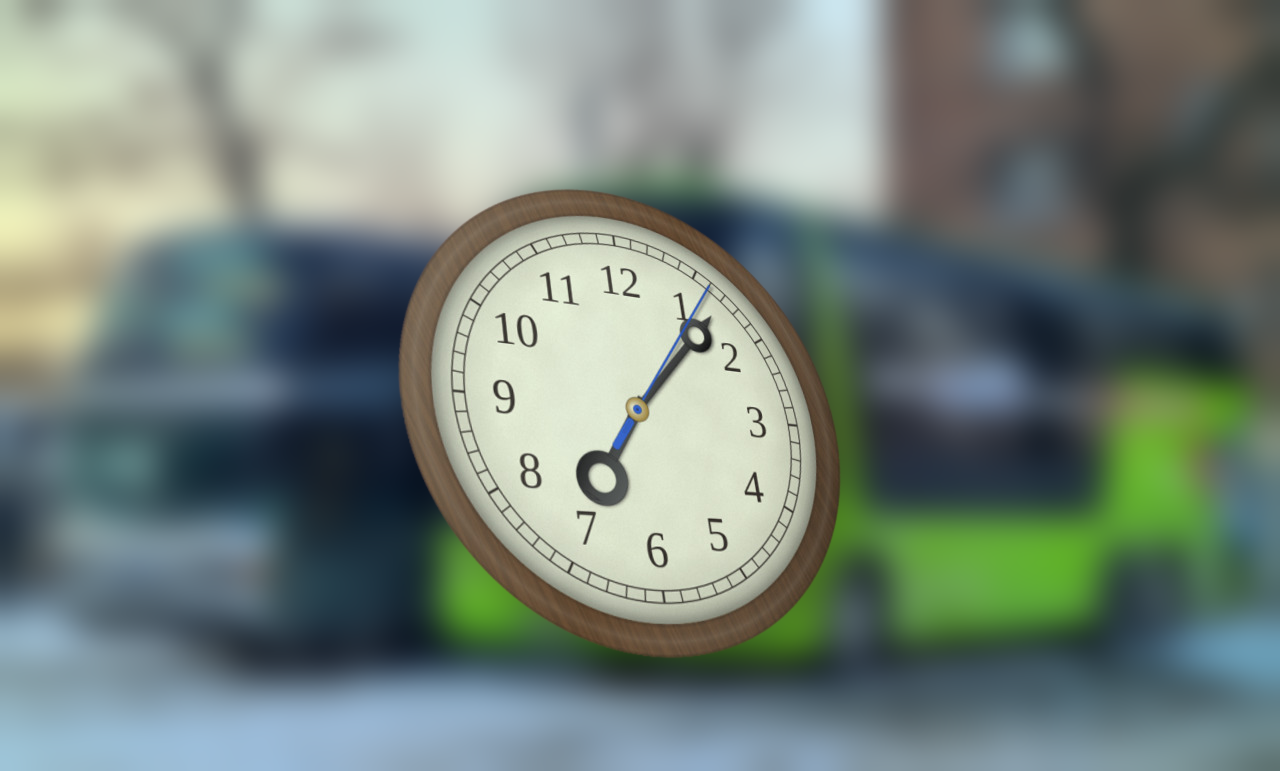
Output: 7h07m06s
